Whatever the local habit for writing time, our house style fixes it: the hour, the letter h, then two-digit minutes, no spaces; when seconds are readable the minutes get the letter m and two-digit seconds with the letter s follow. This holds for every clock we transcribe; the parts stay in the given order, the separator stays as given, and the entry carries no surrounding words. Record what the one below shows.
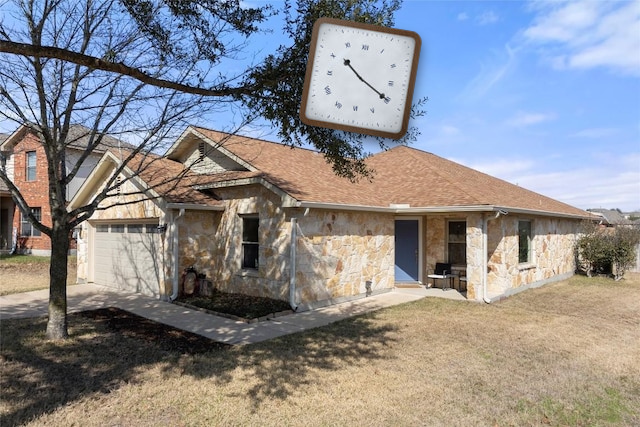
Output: 10h20
